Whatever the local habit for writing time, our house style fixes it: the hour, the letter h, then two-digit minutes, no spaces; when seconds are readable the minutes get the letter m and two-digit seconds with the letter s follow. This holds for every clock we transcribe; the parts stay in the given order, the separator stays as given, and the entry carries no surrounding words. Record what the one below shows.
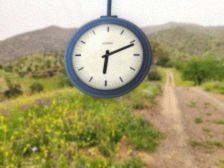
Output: 6h11
